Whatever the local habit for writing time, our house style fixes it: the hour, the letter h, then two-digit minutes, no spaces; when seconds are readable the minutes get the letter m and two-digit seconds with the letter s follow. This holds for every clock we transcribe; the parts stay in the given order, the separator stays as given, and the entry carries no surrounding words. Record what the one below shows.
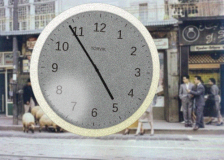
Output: 4h54
